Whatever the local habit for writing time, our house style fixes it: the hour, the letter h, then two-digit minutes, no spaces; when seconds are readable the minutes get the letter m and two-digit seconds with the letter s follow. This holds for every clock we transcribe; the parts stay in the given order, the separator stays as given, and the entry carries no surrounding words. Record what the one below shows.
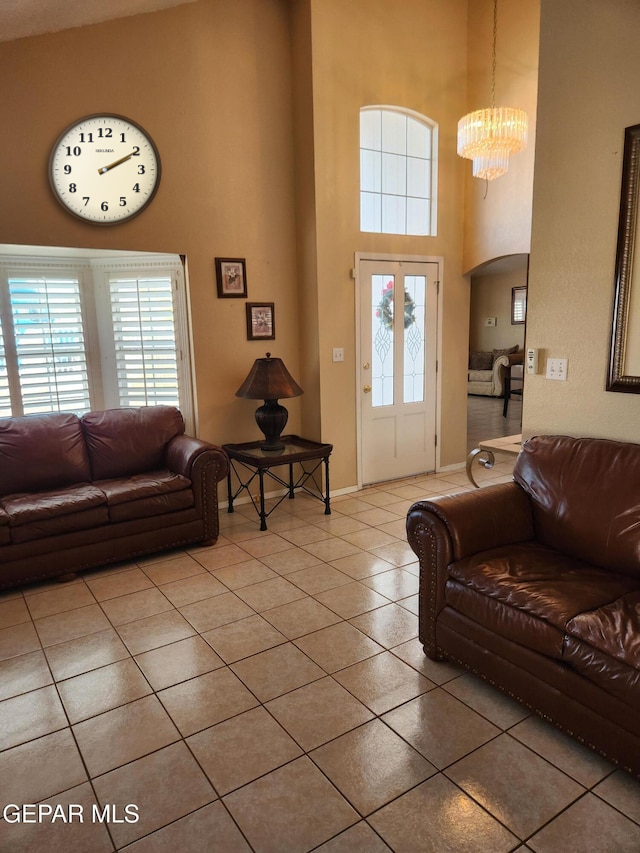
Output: 2h10
